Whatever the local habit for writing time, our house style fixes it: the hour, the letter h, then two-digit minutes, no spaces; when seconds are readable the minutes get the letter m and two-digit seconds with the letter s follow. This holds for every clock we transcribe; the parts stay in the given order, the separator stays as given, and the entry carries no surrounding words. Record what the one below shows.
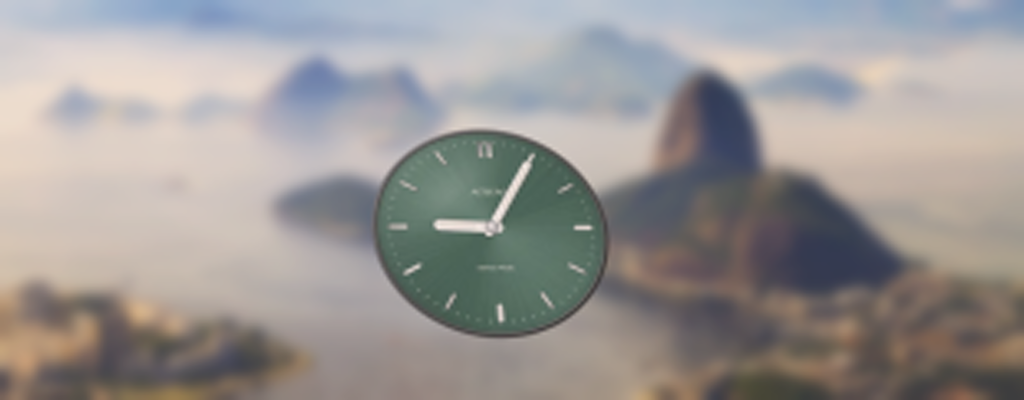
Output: 9h05
